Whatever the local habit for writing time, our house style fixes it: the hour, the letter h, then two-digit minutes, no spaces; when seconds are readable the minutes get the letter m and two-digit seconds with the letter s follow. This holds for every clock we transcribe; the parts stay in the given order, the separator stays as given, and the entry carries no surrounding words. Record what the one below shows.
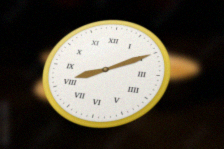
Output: 8h10
